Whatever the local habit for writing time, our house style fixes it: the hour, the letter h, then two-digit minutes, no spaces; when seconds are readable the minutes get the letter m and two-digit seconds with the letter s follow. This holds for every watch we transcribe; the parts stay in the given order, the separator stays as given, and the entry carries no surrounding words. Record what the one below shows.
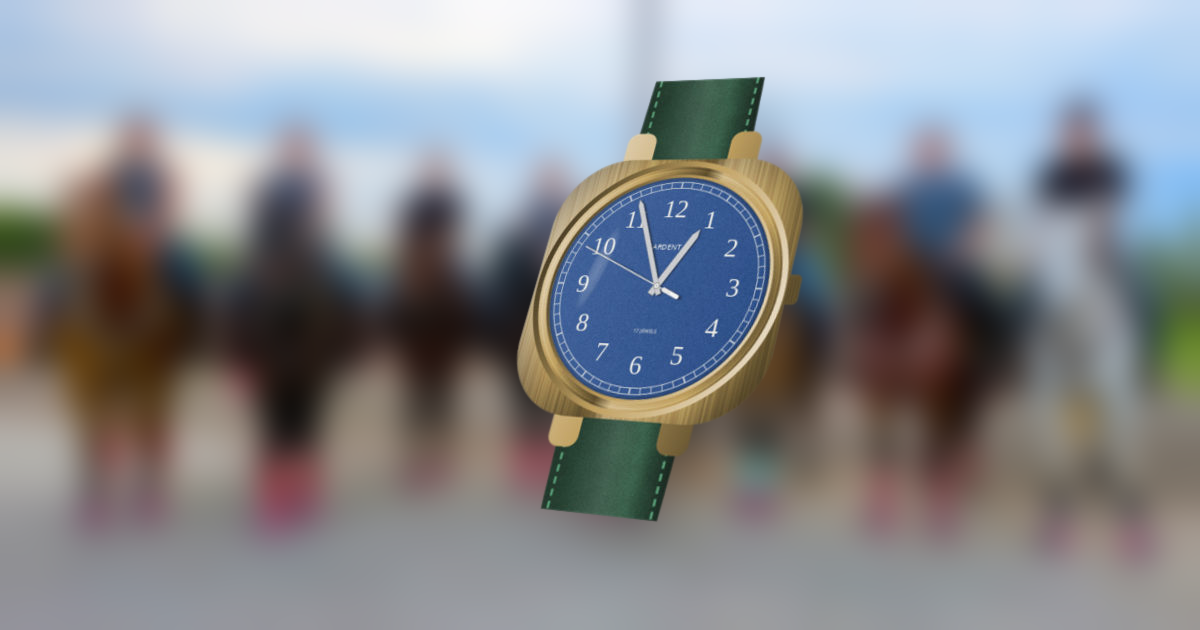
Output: 12h55m49s
